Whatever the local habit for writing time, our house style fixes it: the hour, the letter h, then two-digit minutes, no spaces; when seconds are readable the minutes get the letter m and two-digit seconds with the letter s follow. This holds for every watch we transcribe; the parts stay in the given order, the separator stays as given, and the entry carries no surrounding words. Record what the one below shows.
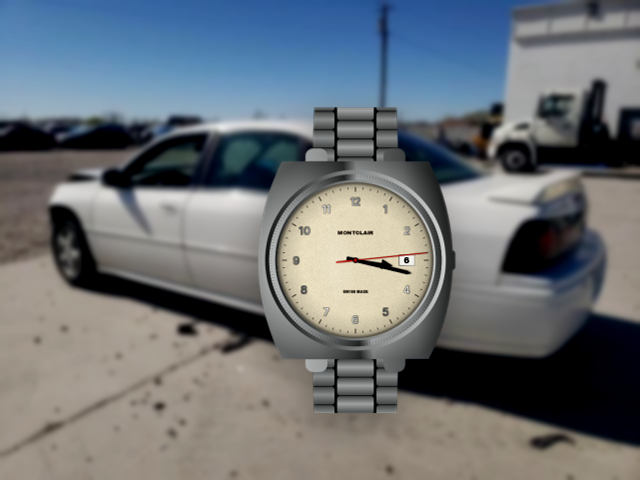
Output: 3h17m14s
